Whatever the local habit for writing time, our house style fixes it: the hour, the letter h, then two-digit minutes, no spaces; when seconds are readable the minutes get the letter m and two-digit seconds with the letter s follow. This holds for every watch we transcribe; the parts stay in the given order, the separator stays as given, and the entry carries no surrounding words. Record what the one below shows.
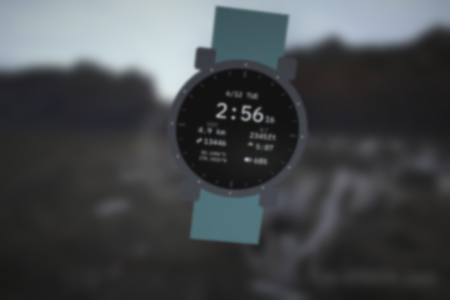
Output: 2h56
